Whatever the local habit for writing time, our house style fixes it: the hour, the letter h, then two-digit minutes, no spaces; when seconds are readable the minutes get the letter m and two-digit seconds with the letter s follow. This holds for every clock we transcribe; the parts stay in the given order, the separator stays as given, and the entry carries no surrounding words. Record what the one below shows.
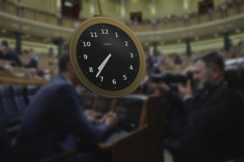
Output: 7h37
